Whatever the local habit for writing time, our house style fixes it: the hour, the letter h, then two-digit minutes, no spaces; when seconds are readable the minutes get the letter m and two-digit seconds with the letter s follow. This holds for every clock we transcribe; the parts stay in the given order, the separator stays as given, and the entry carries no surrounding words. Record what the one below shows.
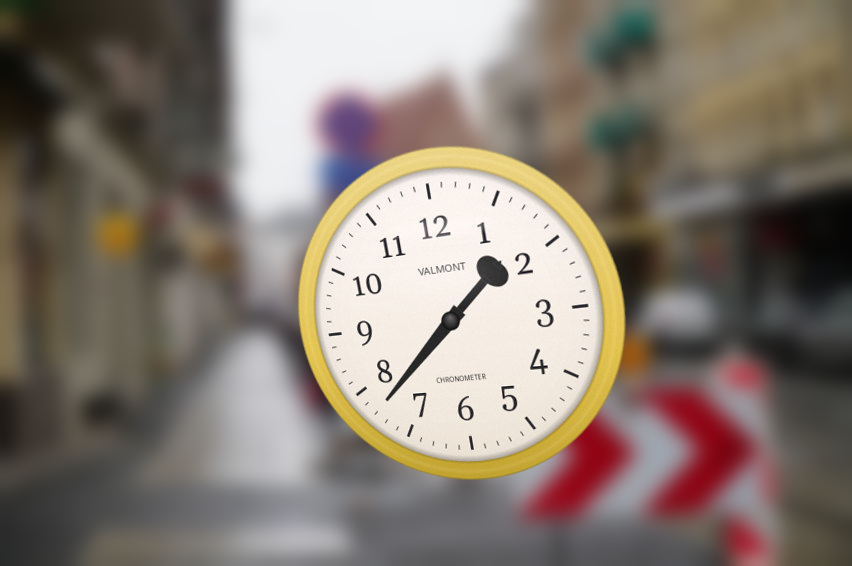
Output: 1h38
